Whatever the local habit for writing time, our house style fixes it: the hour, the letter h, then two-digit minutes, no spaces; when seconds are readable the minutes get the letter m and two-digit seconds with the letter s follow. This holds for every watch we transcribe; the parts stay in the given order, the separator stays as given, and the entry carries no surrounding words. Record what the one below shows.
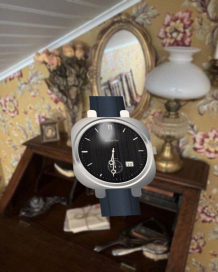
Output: 6h31
